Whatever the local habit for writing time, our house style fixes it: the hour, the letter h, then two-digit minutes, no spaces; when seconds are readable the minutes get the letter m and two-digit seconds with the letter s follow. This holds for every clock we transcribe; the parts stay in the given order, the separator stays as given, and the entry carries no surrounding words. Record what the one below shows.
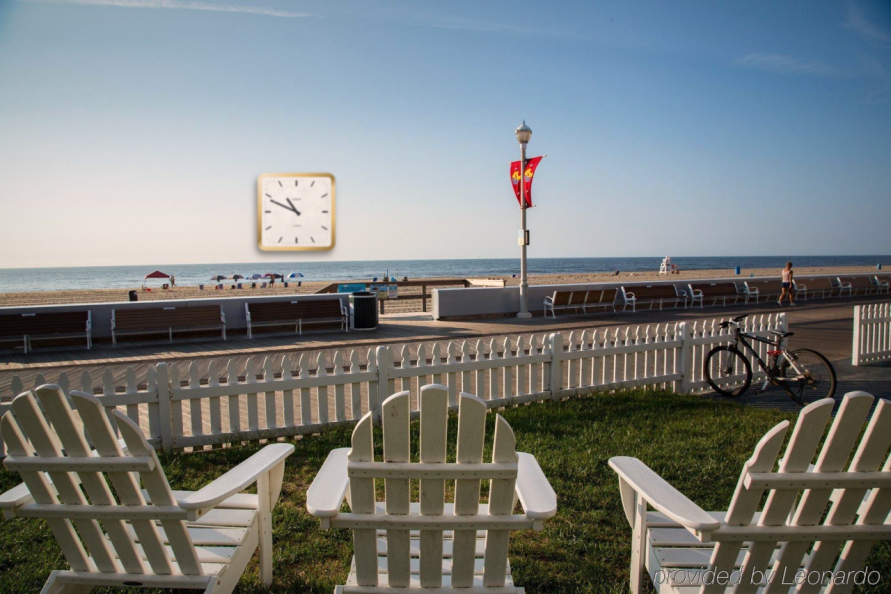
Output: 10h49
